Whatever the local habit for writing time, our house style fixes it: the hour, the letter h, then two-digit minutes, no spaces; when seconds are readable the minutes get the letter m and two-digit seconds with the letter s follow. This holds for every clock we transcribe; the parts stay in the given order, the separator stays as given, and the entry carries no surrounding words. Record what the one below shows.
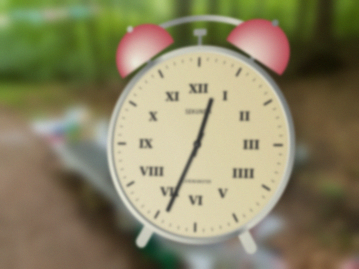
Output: 12h34
